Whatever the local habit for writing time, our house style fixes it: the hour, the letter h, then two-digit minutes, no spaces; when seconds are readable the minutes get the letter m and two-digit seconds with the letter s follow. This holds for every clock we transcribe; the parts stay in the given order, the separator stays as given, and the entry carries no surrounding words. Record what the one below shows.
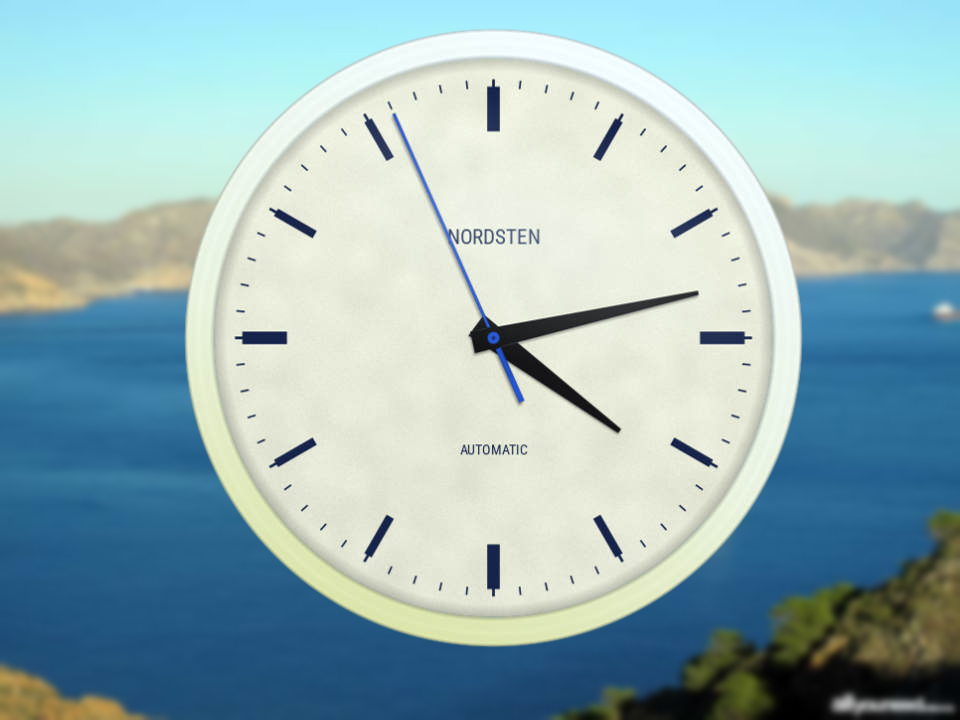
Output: 4h12m56s
